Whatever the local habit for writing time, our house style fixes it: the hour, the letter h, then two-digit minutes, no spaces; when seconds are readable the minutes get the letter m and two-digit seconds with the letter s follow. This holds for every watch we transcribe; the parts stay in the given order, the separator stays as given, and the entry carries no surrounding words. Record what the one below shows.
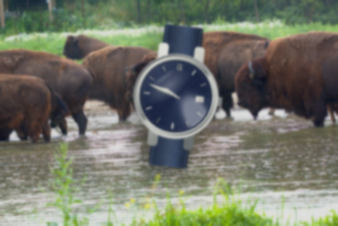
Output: 9h48
